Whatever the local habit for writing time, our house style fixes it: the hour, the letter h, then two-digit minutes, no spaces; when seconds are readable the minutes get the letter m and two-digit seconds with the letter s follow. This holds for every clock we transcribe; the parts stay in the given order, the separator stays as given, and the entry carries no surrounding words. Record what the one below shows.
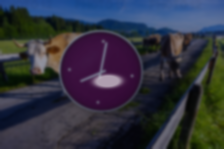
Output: 8h01
